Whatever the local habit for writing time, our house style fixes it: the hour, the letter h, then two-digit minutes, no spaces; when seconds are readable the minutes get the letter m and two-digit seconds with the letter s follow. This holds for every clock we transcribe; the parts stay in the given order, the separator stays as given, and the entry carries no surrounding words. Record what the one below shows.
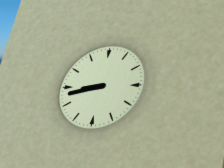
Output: 8h43
